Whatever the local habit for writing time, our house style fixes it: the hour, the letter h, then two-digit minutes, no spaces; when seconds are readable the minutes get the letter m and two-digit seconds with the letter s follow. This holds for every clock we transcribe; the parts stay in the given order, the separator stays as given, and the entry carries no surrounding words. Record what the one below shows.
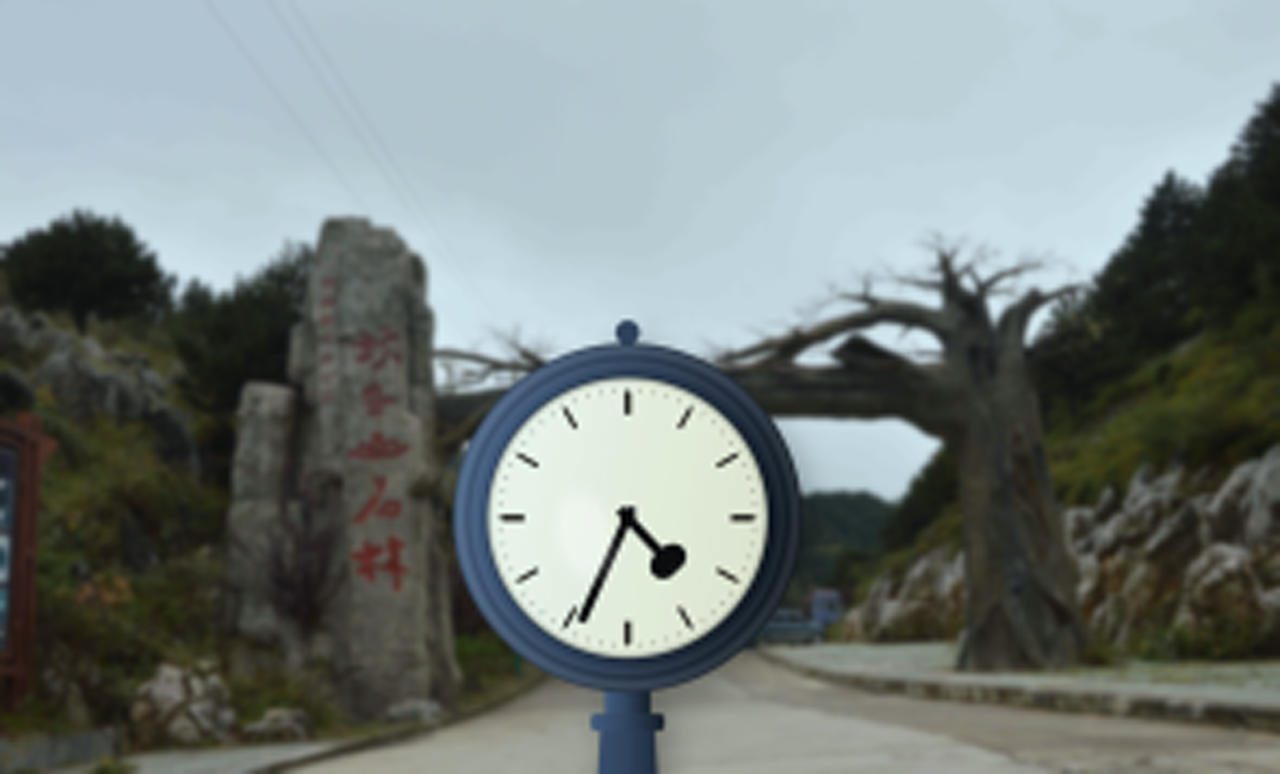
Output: 4h34
